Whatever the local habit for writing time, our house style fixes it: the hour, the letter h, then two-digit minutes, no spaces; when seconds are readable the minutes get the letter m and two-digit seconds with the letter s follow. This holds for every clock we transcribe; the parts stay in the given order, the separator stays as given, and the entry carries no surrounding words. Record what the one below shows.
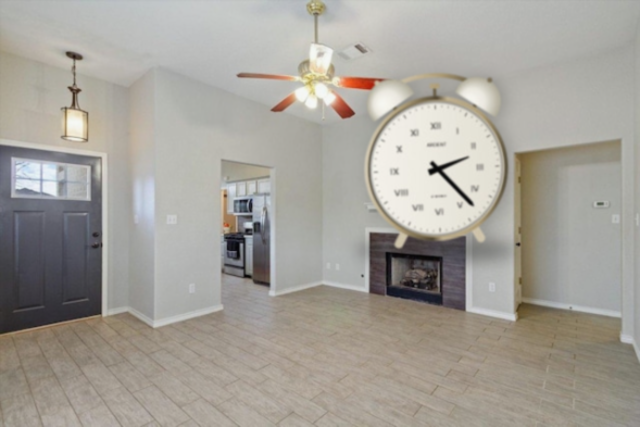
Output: 2h23
